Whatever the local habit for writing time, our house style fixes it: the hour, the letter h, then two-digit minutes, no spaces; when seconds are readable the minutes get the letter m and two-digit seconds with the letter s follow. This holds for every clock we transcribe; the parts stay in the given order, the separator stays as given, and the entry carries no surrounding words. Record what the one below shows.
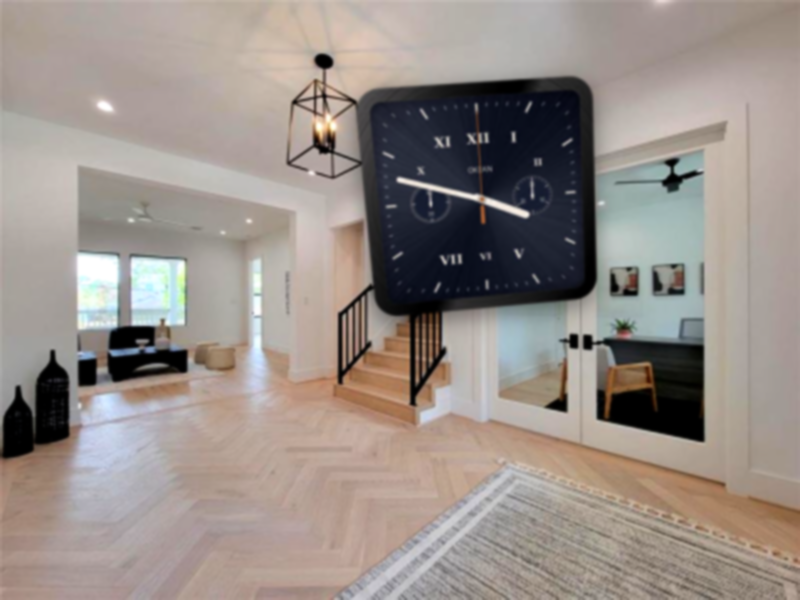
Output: 3h48
